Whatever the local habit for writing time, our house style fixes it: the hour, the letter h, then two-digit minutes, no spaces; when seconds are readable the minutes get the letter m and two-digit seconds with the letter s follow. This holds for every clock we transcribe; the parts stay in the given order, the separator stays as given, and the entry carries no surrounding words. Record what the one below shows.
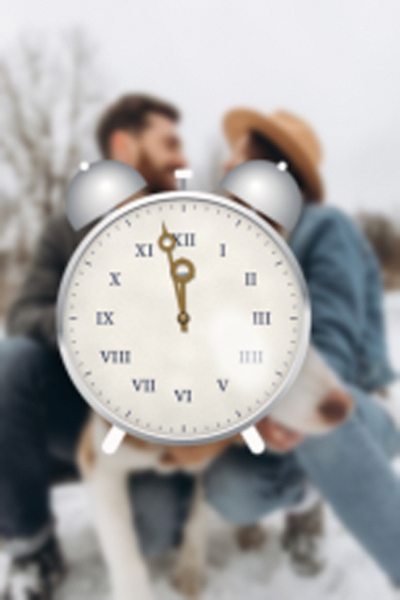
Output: 11h58
